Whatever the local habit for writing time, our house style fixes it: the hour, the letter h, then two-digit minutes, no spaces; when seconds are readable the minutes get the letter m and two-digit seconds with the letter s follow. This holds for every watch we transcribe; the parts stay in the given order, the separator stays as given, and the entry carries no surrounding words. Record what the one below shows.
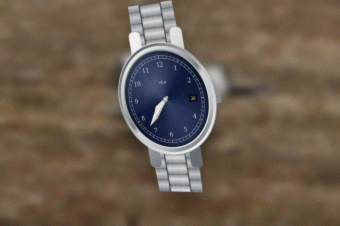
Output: 7h37
